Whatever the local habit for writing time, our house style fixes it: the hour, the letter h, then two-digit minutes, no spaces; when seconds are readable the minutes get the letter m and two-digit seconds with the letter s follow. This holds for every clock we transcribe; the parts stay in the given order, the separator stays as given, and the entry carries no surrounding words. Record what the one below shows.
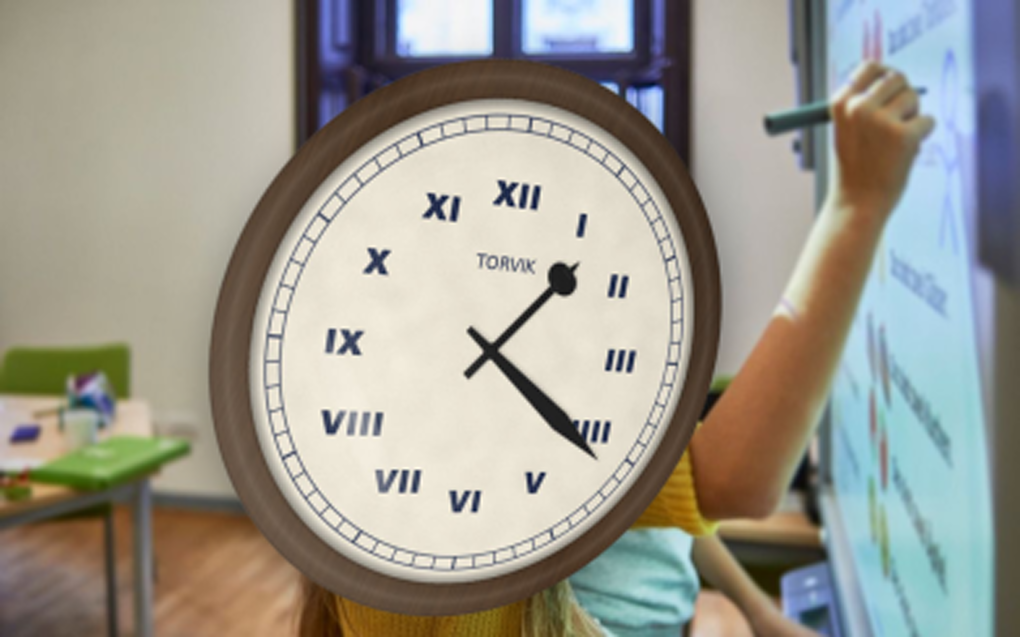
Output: 1h21
